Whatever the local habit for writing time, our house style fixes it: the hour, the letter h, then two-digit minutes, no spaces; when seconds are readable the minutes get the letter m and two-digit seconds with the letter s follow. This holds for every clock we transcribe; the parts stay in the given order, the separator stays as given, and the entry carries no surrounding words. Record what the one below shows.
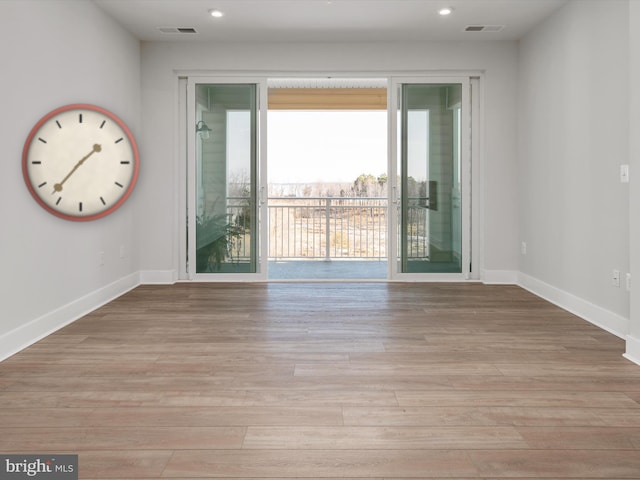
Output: 1h37
